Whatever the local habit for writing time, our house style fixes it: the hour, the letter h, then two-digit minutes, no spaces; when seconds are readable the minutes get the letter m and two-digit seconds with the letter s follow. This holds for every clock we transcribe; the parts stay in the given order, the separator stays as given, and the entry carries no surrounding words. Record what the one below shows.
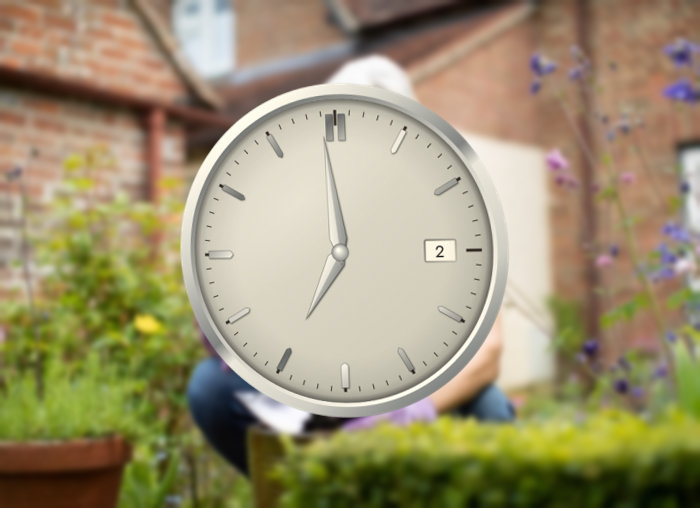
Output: 6h59
